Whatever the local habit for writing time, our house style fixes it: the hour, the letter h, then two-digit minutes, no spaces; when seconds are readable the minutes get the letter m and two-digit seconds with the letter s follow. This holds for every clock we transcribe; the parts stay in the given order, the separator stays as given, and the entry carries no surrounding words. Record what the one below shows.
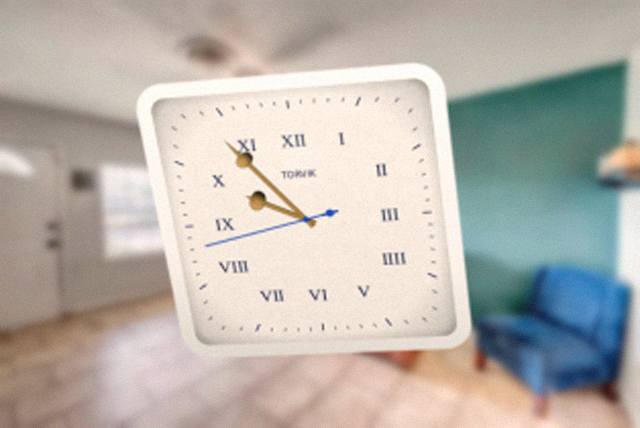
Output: 9h53m43s
